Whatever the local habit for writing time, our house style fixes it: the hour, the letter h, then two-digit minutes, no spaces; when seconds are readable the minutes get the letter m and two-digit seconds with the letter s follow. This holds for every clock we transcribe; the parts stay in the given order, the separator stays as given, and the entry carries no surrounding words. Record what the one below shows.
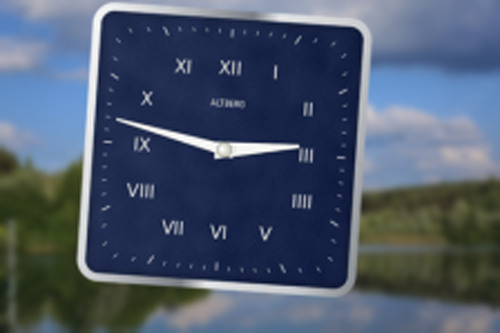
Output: 2h47
